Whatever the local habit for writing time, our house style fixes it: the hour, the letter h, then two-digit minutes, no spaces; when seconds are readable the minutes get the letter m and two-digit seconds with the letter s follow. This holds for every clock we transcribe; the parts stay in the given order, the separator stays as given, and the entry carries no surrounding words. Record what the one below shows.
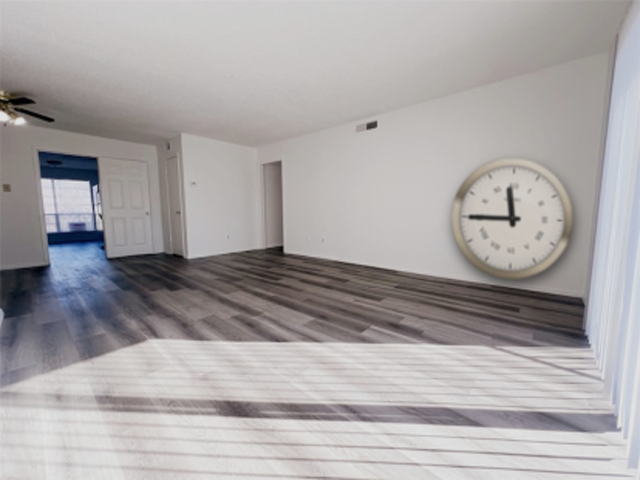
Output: 11h45
